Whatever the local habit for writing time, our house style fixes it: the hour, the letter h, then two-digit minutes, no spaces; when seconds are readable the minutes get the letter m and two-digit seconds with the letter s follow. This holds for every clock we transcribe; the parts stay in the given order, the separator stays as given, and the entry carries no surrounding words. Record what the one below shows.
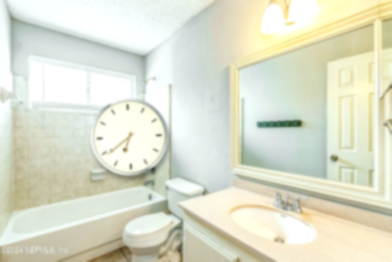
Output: 6h39
